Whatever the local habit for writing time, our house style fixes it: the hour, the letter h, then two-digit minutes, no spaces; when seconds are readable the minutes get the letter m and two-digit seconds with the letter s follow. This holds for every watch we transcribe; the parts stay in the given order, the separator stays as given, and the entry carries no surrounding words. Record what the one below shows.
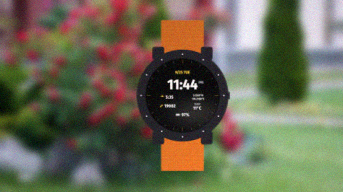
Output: 11h44
